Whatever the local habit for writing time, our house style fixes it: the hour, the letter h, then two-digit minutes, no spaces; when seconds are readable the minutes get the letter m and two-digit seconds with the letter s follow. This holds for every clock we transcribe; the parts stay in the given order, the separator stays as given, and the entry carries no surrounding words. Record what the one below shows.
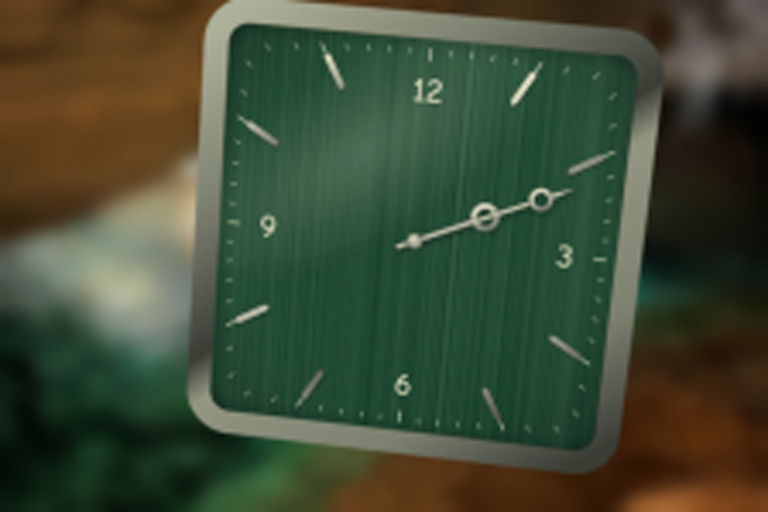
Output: 2h11
